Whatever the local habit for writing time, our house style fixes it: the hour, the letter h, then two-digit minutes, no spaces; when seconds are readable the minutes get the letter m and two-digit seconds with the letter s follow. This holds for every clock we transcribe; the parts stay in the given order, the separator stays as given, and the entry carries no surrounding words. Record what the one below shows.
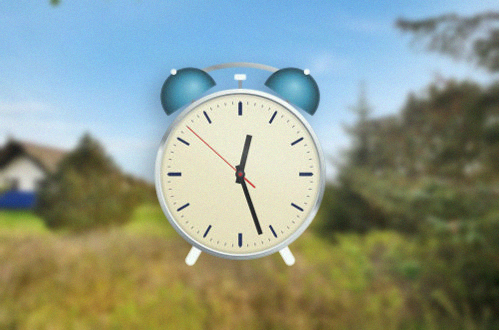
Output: 12h26m52s
